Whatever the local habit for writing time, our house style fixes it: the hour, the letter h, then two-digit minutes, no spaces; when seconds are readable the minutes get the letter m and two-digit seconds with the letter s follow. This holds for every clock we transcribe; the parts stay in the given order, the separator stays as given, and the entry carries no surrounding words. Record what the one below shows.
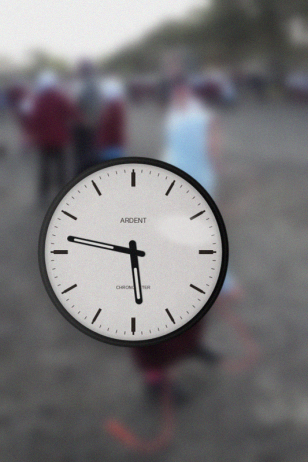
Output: 5h47
